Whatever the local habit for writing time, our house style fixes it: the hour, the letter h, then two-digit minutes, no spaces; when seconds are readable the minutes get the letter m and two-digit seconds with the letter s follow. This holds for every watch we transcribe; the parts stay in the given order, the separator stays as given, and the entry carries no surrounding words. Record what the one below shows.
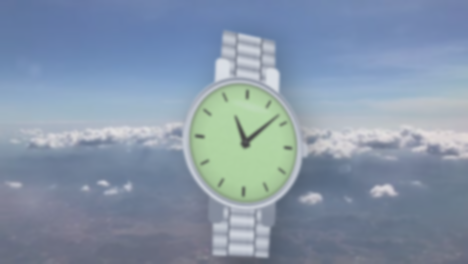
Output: 11h08
